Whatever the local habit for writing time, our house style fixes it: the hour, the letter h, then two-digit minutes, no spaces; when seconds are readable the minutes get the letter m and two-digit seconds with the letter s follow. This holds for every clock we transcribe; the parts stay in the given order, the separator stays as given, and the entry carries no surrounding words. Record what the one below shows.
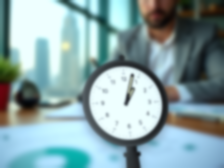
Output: 1h03
